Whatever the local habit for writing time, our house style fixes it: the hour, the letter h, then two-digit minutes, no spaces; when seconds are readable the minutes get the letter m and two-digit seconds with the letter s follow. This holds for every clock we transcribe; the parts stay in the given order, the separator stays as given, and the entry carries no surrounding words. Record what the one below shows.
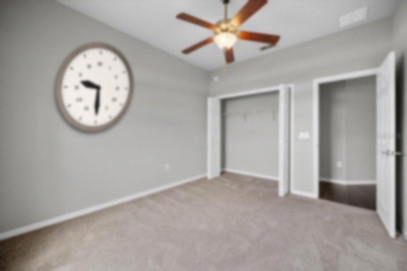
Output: 9h30
